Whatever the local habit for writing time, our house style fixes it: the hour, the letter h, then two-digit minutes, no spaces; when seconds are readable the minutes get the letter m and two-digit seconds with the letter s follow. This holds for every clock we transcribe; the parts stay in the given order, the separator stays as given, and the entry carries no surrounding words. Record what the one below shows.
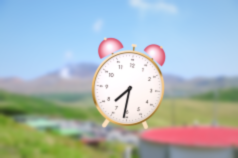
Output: 7h31
